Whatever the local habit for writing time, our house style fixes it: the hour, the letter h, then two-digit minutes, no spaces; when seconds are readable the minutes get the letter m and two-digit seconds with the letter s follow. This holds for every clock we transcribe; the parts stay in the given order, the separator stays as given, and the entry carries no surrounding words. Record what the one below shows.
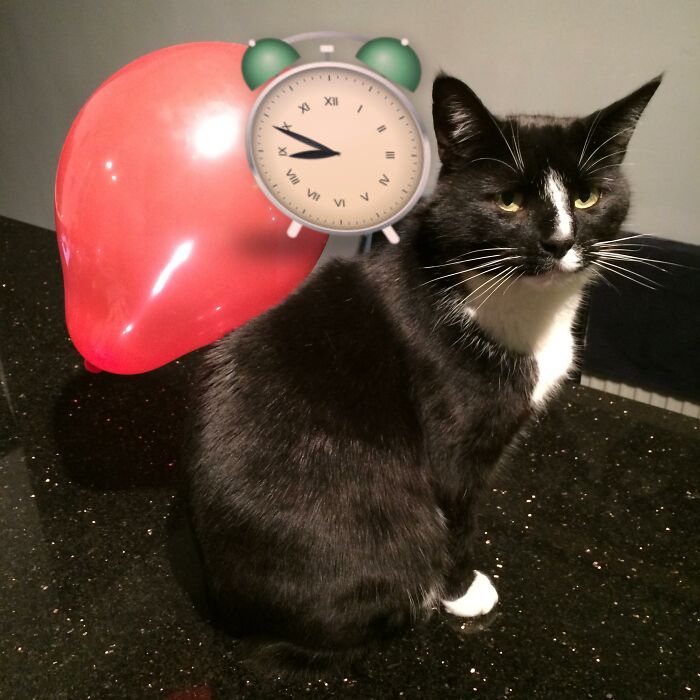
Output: 8h49
